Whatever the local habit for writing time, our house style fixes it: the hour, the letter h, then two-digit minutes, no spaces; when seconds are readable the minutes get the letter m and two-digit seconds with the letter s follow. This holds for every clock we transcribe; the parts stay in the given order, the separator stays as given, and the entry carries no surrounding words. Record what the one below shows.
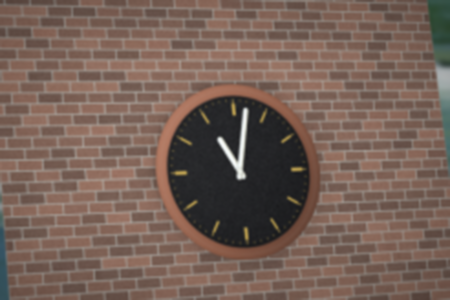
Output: 11h02
